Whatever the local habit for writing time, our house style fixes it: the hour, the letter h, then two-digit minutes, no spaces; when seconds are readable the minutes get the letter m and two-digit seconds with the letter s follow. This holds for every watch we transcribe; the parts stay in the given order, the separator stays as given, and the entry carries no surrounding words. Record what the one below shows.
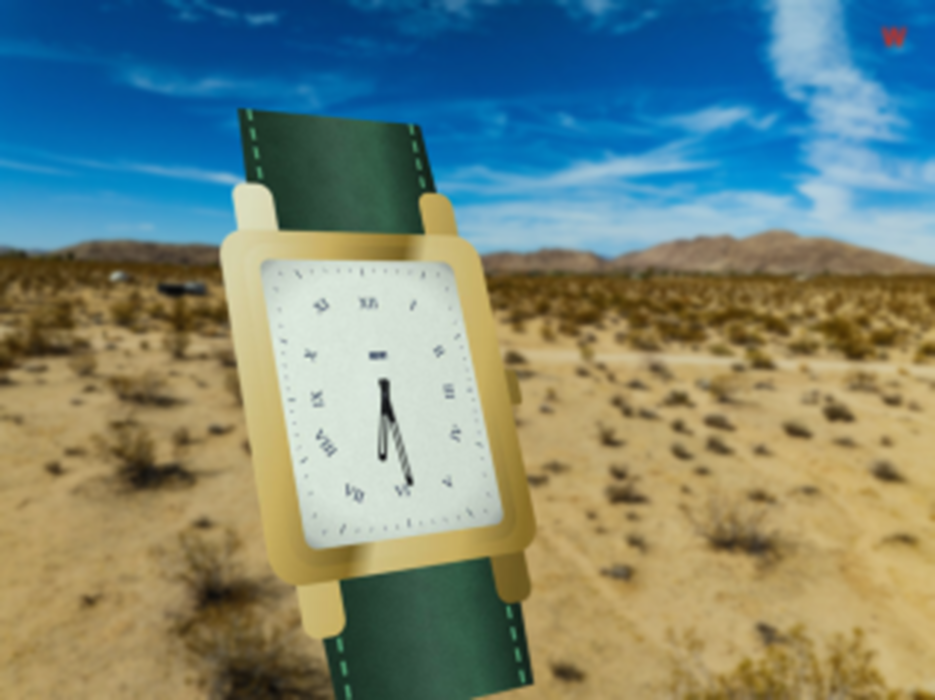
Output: 6h29
